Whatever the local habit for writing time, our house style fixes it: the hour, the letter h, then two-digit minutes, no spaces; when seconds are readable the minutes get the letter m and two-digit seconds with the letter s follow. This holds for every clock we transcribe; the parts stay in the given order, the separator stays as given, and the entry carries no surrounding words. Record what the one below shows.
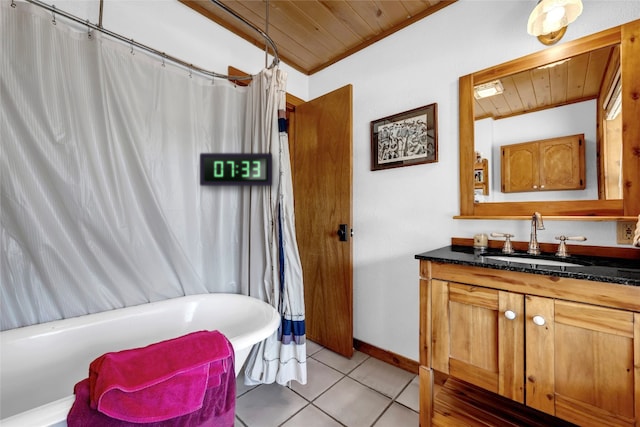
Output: 7h33
